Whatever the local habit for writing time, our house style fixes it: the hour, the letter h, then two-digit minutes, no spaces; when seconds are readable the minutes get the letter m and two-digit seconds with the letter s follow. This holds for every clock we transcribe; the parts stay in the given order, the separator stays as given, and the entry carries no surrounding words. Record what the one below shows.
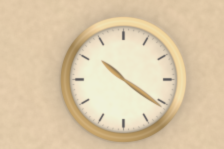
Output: 10h21
